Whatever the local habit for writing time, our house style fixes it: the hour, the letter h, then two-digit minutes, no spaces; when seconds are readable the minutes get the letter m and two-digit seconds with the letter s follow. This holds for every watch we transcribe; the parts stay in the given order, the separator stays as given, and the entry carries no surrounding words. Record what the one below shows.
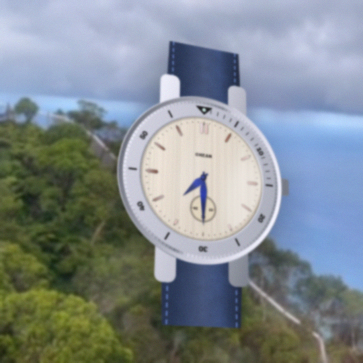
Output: 7h30
